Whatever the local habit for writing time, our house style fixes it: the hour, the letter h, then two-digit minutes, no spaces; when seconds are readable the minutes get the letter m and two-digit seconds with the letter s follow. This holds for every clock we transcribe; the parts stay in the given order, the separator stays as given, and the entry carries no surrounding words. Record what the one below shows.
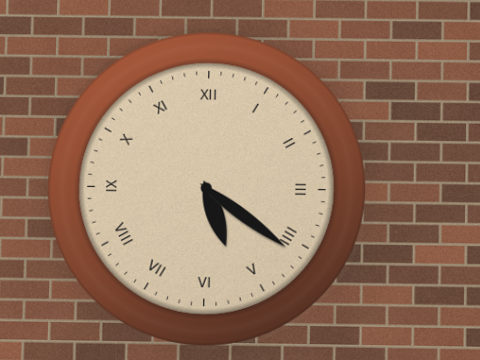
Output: 5h21
